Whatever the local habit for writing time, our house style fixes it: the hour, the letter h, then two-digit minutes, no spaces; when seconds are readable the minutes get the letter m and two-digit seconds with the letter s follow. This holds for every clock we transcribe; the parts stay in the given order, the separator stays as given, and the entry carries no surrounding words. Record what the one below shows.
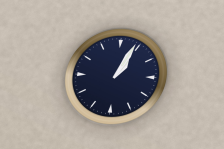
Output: 1h04
